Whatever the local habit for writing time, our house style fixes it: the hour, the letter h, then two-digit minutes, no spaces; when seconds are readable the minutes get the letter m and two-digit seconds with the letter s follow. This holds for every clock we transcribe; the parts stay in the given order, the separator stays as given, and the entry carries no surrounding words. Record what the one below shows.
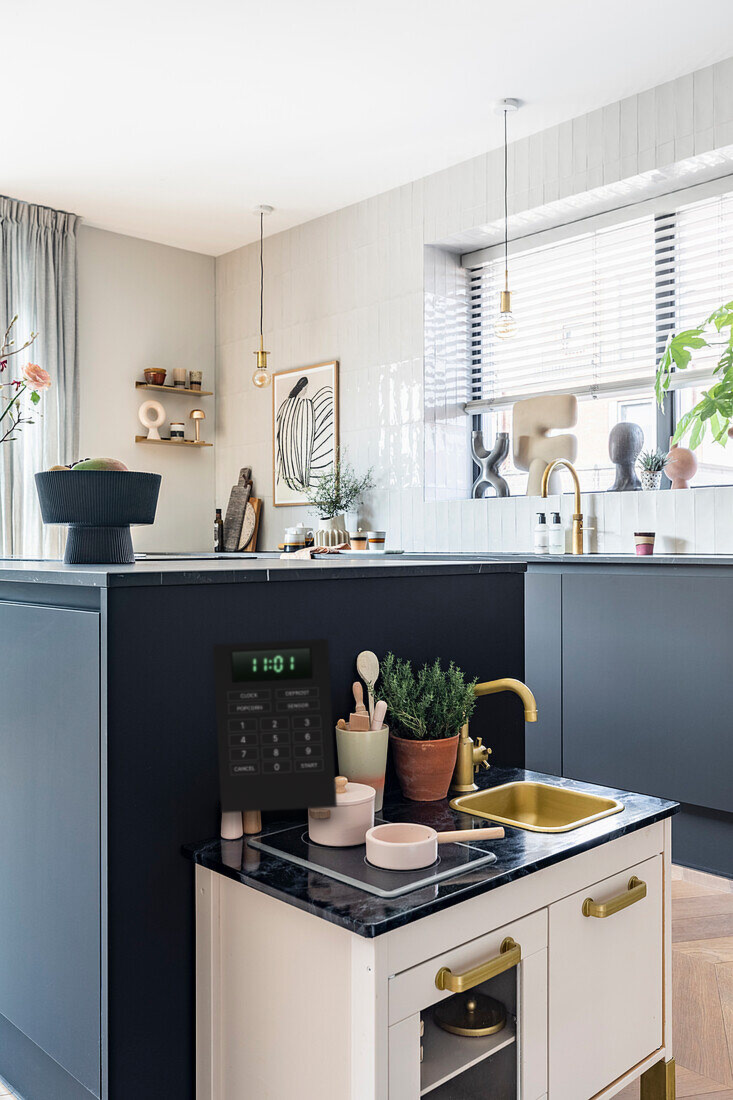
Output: 11h01
